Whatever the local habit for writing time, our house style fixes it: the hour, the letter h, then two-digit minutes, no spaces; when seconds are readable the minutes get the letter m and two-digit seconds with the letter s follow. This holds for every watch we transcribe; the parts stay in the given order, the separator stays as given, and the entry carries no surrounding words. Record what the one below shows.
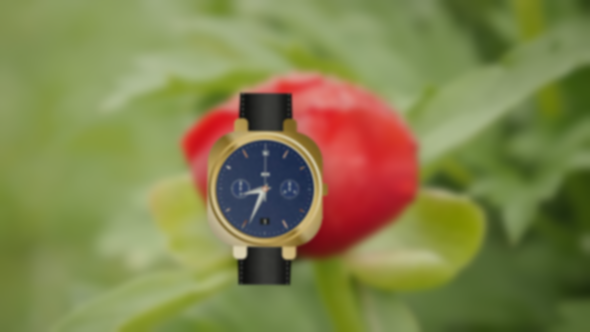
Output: 8h34
